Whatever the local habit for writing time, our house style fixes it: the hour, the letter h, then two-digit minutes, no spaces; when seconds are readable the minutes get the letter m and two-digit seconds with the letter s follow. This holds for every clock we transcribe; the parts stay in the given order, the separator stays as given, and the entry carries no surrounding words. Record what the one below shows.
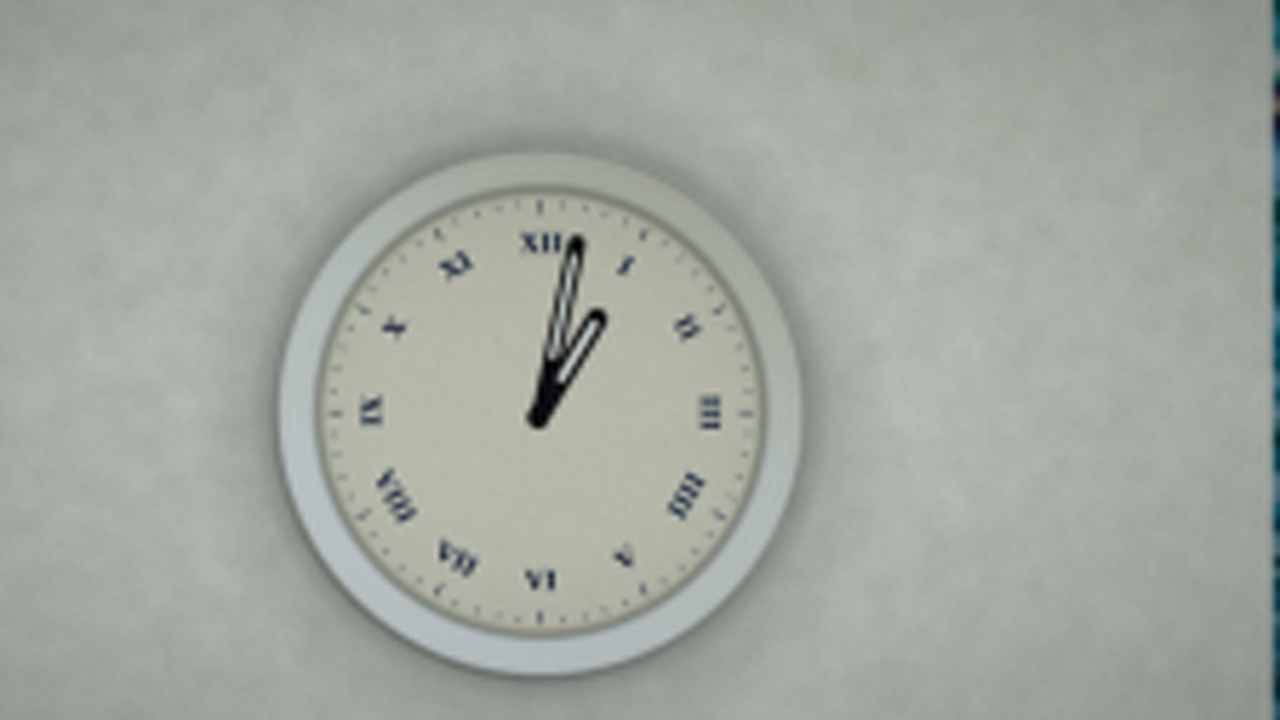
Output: 1h02
